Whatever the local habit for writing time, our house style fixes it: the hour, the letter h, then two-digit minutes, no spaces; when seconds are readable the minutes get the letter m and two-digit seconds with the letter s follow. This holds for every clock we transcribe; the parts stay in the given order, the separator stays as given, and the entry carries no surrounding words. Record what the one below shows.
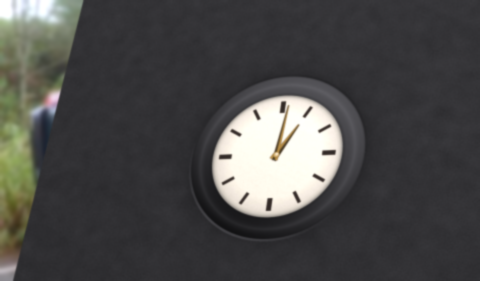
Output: 1h01
